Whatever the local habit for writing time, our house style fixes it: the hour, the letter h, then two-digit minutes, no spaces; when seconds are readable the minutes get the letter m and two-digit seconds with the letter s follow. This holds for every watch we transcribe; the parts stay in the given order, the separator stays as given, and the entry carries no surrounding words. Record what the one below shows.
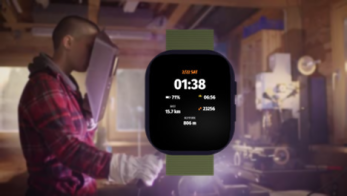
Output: 1h38
